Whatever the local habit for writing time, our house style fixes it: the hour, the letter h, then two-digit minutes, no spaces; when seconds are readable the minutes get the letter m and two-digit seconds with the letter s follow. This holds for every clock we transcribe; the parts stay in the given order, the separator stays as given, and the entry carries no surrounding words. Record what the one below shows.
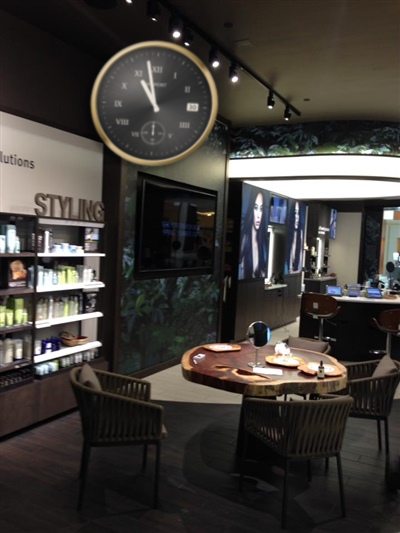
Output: 10h58
